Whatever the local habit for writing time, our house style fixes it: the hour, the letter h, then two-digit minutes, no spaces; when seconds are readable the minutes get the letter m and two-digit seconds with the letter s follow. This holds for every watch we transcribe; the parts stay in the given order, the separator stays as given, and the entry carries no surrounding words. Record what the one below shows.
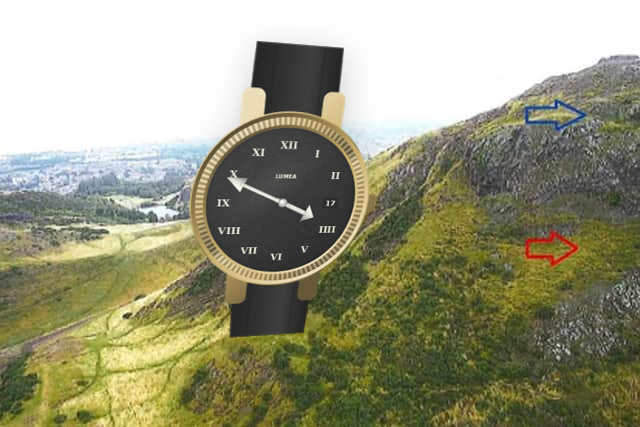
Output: 3h49
